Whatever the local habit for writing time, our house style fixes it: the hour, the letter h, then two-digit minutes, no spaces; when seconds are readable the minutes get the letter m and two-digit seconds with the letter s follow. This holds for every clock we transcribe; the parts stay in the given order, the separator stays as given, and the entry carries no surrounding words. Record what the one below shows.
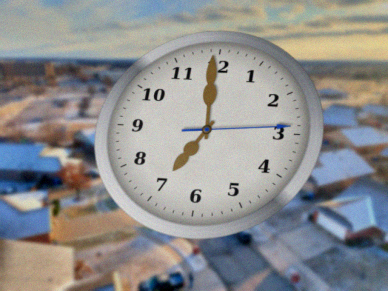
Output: 6h59m14s
